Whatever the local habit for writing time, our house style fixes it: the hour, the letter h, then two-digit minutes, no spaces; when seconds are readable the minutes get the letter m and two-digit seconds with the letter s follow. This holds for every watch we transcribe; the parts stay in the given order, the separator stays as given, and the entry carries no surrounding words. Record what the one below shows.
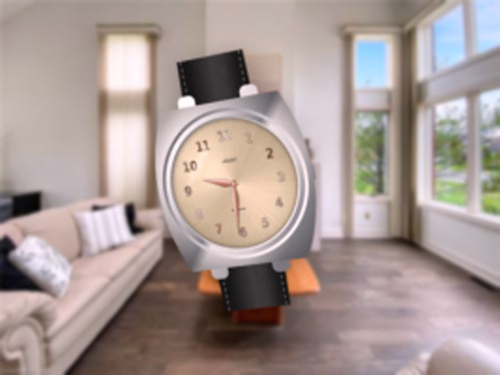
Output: 9h31
